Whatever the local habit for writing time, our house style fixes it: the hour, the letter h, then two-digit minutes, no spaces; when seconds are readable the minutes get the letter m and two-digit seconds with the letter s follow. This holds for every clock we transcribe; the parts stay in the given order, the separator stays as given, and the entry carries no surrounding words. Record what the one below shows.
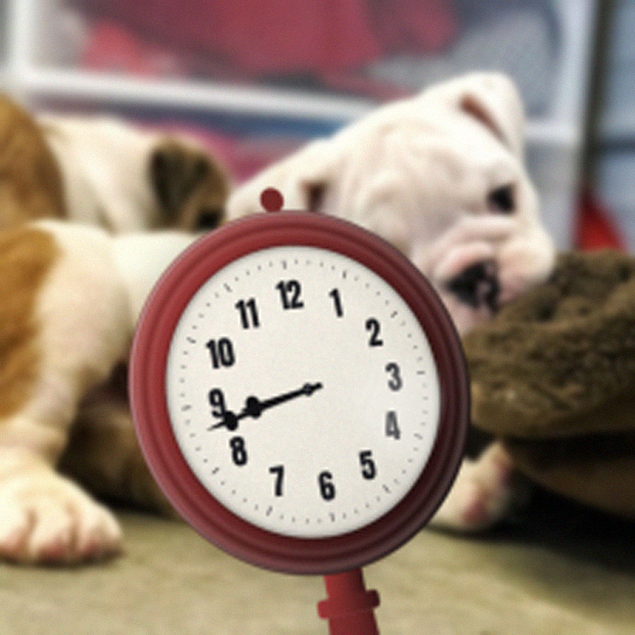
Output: 8h43
